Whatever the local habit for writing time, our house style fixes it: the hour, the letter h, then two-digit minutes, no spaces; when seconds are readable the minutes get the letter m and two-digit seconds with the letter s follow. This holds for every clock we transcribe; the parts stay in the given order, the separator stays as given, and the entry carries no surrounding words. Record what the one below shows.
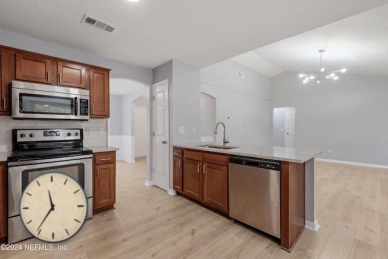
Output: 11h36
